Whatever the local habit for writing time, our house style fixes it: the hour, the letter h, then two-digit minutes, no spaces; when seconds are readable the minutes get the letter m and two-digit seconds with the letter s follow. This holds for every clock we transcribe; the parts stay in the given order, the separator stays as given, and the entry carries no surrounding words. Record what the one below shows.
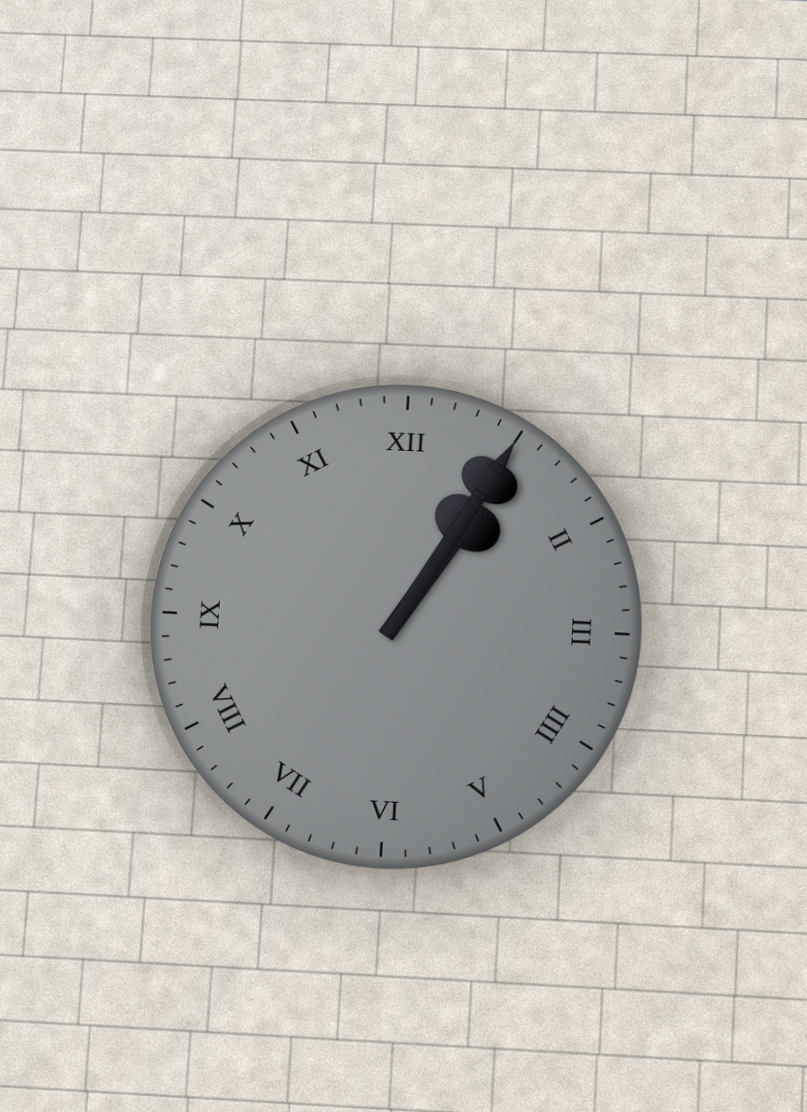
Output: 1h05
